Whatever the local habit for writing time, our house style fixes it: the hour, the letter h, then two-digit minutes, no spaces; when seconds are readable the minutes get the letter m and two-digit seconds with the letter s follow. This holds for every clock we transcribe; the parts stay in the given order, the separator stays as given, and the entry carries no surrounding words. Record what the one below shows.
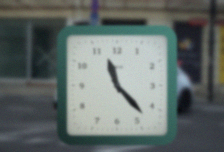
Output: 11h23
